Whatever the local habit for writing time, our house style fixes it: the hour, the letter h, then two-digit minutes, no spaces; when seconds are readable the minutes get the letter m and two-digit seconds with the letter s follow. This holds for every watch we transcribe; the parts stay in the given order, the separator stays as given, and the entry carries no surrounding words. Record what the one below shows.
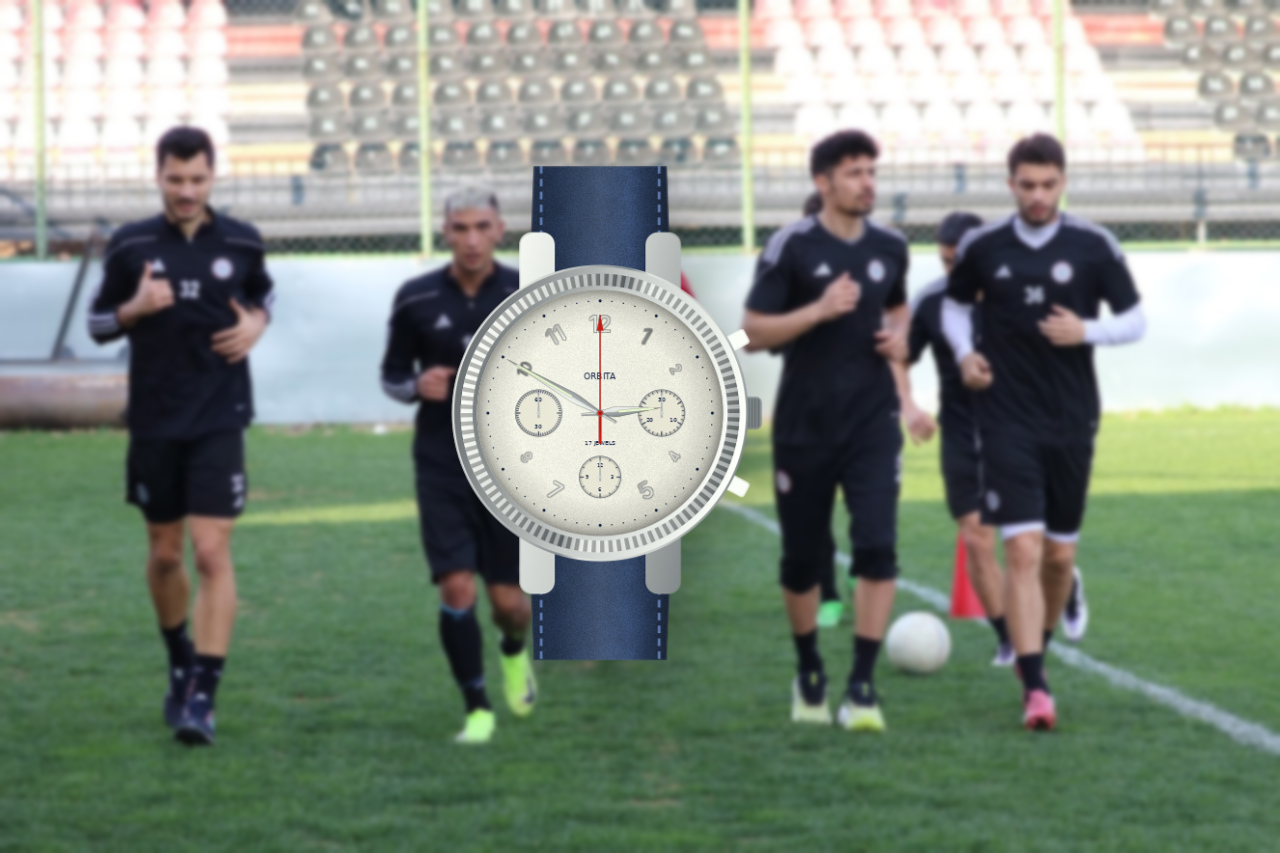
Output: 2h50
